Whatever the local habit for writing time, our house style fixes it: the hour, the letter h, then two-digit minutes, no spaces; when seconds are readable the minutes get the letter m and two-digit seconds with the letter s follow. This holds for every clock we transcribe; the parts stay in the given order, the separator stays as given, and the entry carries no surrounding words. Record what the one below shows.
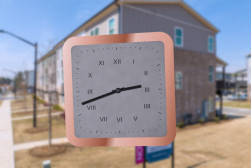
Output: 2h42
